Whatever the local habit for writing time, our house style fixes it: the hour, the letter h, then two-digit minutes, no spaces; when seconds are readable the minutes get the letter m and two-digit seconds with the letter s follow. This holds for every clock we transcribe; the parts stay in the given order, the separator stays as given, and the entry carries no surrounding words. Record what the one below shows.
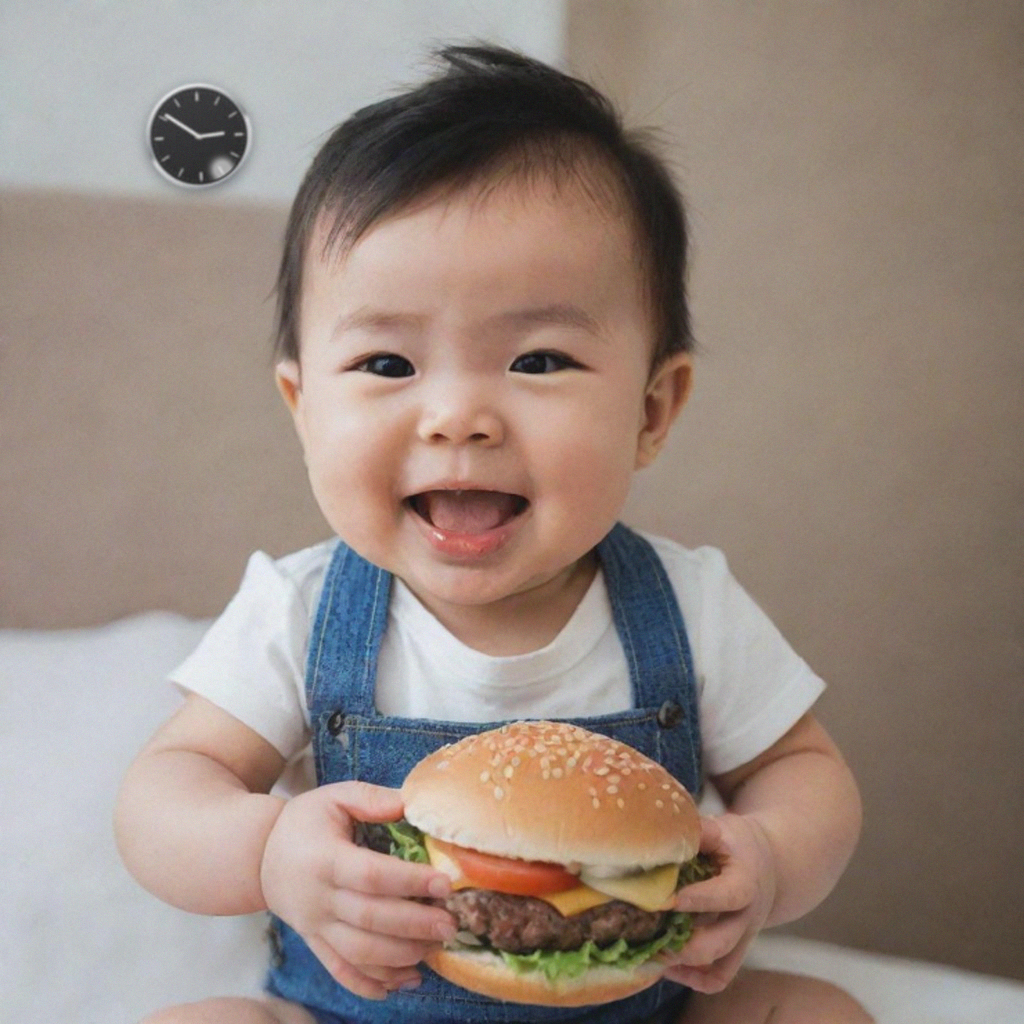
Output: 2h51
